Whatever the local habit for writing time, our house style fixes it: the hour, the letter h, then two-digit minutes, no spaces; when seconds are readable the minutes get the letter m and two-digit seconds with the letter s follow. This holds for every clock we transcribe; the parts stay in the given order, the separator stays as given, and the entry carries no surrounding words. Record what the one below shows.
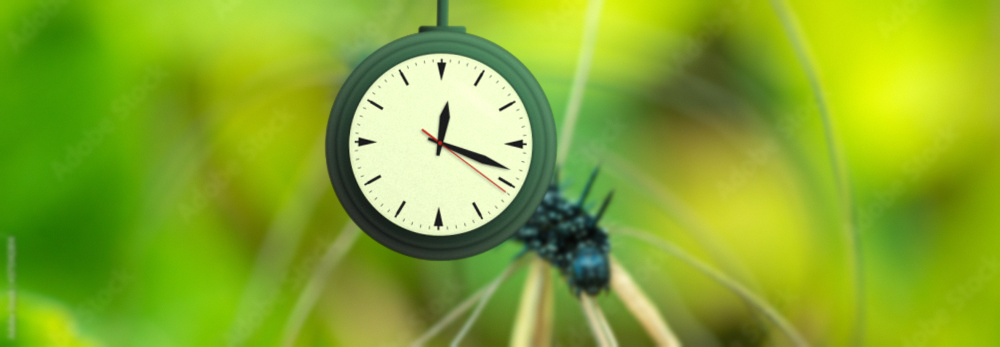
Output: 12h18m21s
